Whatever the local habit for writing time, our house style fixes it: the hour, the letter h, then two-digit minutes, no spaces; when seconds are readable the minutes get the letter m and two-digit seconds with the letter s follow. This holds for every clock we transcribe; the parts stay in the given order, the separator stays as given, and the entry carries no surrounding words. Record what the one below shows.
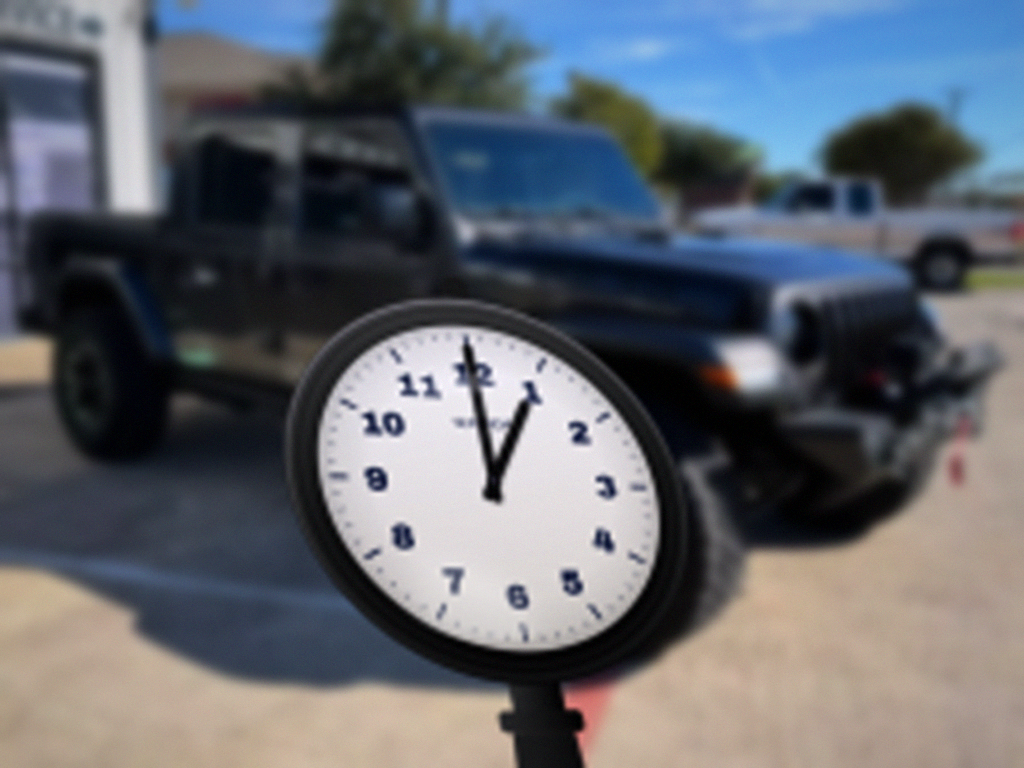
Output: 1h00
